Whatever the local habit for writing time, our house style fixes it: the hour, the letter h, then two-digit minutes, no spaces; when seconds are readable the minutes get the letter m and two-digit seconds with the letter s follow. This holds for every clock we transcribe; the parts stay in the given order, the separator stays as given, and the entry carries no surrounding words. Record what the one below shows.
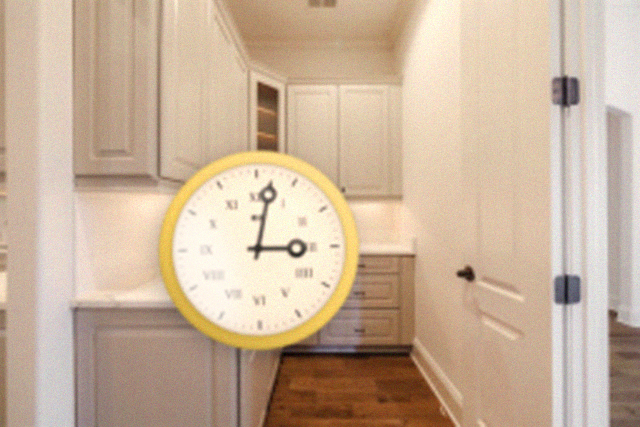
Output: 3h02
